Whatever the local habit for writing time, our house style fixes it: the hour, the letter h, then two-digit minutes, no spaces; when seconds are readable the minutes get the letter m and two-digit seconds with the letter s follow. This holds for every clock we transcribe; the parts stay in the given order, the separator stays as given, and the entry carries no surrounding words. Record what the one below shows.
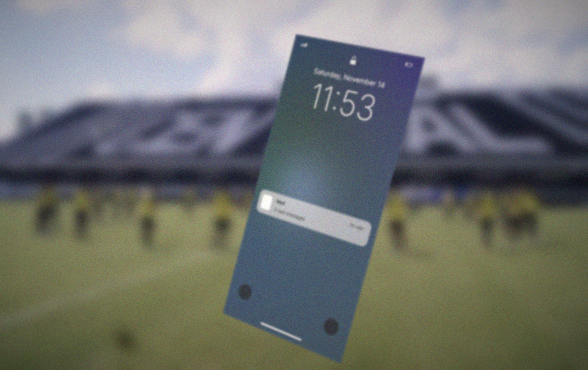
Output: 11h53
